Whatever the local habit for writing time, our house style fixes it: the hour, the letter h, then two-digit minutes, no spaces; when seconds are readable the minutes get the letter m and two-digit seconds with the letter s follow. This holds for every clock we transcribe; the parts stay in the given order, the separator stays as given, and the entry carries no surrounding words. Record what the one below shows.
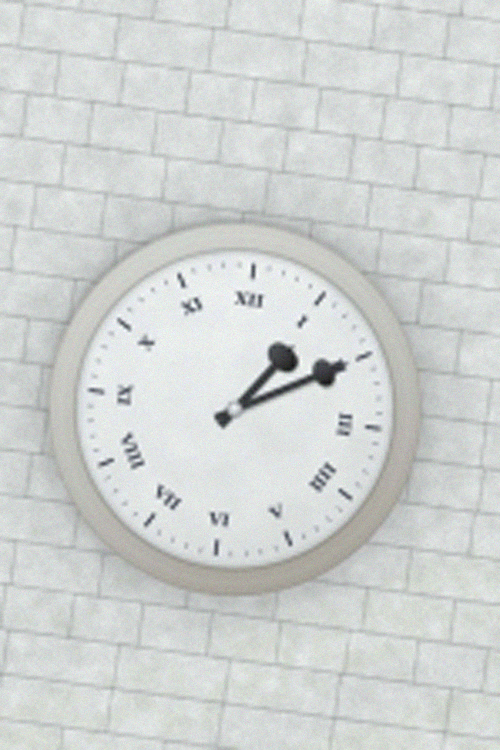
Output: 1h10
